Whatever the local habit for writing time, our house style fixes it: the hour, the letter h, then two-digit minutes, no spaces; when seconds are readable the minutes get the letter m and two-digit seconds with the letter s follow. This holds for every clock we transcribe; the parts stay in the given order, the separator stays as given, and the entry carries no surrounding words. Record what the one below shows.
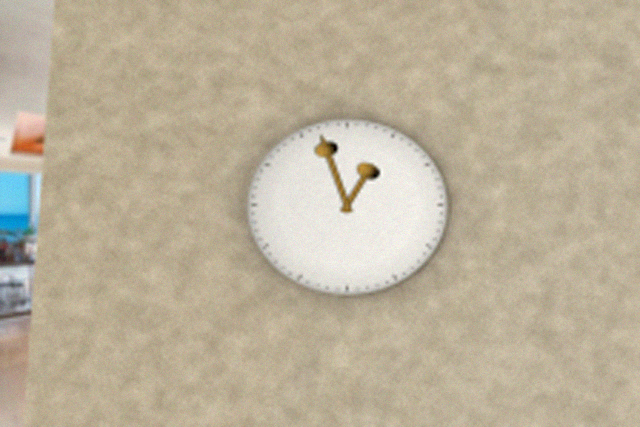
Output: 12h57
